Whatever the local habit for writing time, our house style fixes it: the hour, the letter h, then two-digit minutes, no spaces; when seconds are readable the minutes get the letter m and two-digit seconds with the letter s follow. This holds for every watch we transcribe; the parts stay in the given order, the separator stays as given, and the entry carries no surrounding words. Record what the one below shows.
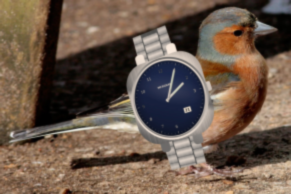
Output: 2h05
